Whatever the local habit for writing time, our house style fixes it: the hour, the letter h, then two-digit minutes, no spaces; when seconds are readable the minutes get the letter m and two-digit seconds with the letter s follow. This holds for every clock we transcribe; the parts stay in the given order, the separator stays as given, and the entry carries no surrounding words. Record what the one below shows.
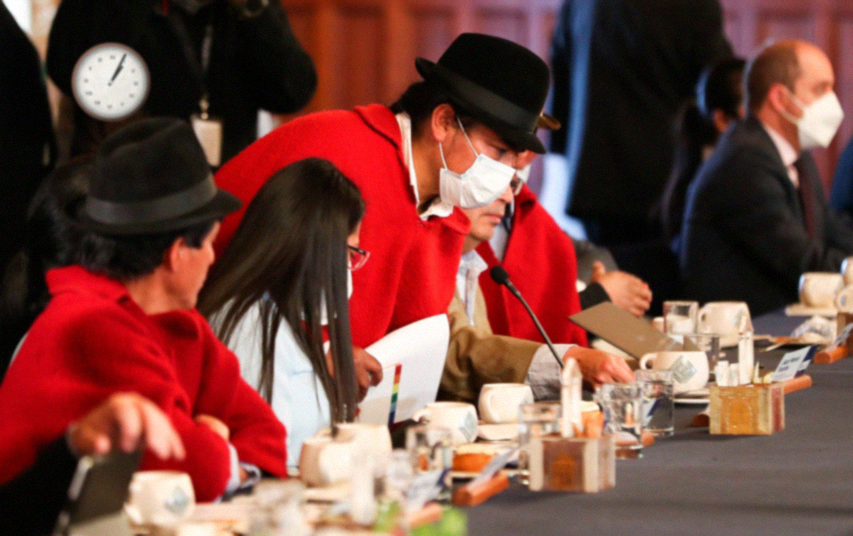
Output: 1h04
